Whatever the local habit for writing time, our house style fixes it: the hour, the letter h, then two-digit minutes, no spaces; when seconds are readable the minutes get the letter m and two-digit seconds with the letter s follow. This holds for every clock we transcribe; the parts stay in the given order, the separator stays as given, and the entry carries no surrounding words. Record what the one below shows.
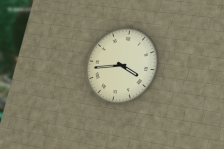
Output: 3h43
